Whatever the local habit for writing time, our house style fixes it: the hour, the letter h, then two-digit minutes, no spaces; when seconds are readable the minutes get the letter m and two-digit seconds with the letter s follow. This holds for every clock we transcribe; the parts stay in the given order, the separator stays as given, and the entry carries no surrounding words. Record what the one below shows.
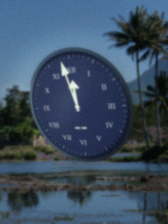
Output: 11h58
